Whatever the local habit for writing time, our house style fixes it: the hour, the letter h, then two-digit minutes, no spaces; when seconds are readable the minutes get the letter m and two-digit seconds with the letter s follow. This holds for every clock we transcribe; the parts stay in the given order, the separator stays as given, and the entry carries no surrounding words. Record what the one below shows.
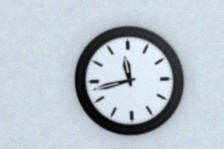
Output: 11h43
